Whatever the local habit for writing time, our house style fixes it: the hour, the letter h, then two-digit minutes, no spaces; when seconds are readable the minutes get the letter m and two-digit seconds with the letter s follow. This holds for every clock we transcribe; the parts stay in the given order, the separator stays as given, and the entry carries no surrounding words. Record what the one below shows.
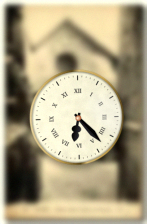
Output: 6h23
